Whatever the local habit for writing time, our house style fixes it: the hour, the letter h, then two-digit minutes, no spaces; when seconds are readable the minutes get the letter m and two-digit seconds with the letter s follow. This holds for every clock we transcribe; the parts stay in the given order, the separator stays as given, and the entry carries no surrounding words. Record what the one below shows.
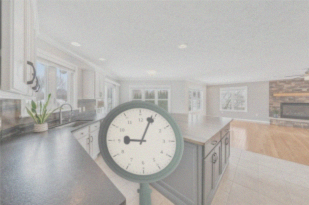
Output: 9h04
